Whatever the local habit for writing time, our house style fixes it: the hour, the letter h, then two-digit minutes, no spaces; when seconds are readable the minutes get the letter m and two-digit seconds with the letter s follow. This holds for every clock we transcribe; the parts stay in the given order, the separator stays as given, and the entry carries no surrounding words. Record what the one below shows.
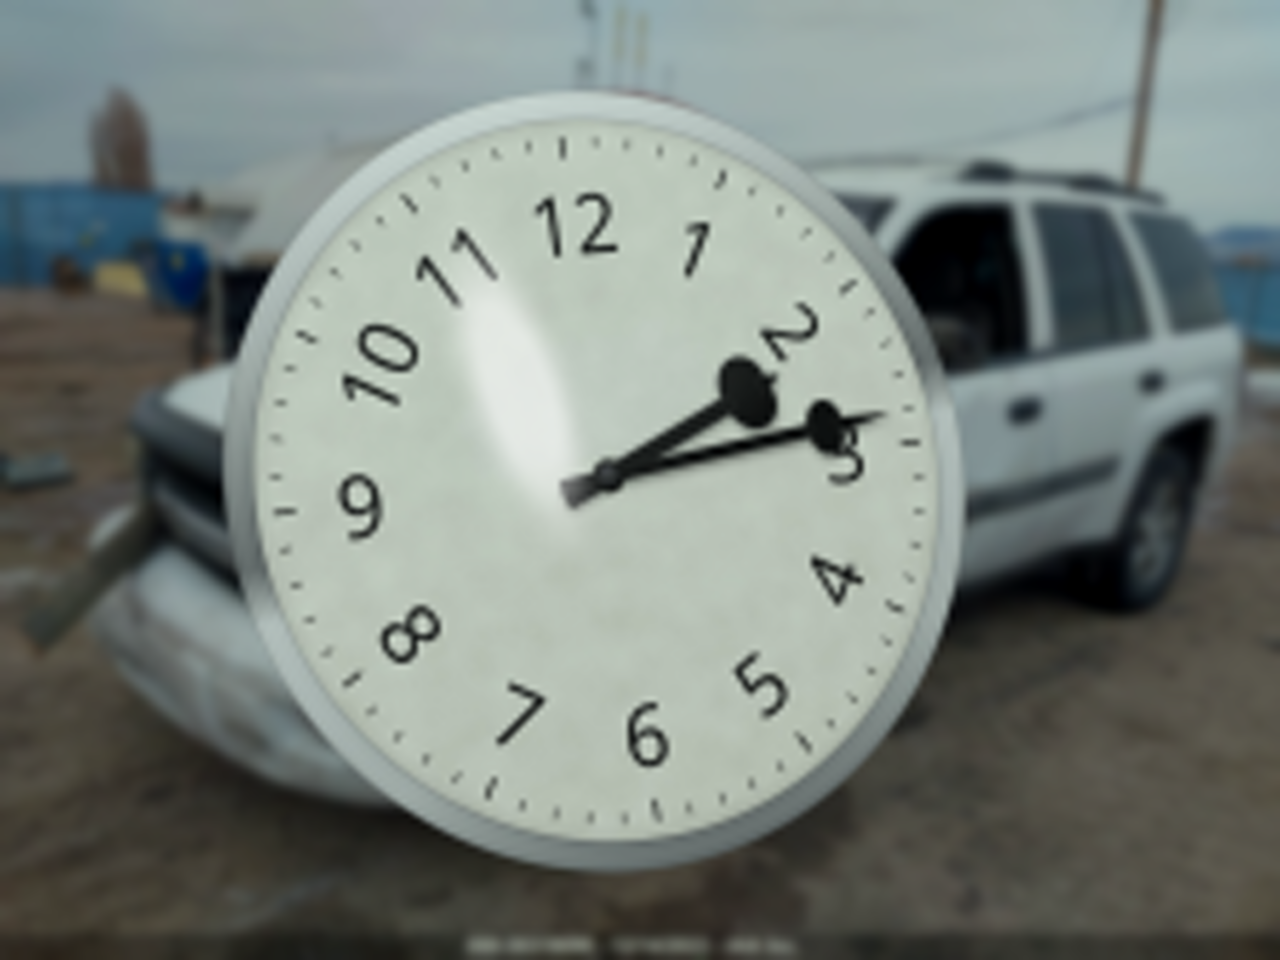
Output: 2h14
